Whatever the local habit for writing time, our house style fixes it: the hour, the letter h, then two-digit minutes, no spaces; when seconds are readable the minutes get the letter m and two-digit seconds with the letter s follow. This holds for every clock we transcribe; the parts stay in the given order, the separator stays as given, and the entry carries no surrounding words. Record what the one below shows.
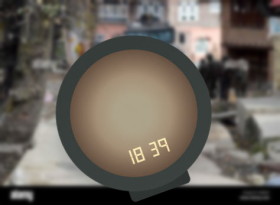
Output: 18h39
